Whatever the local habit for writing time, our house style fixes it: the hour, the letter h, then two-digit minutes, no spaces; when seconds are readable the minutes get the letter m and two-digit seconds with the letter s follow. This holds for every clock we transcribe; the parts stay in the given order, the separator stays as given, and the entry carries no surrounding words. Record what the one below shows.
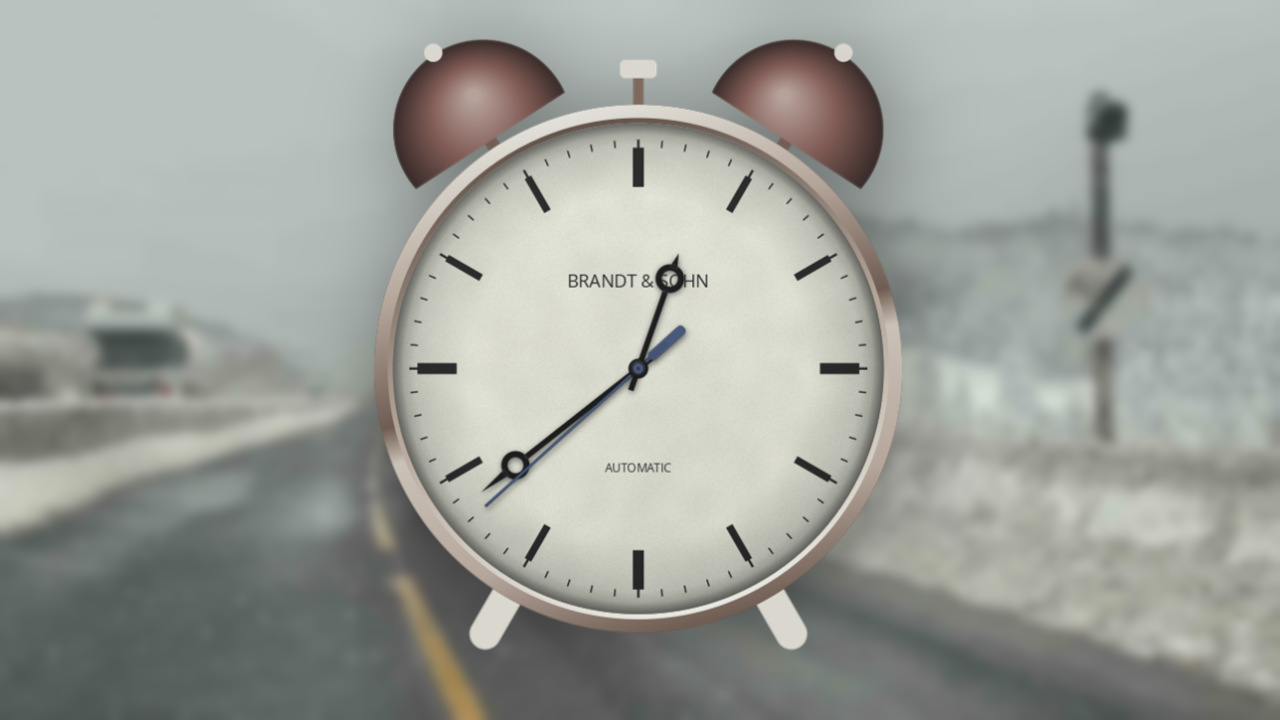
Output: 12h38m38s
